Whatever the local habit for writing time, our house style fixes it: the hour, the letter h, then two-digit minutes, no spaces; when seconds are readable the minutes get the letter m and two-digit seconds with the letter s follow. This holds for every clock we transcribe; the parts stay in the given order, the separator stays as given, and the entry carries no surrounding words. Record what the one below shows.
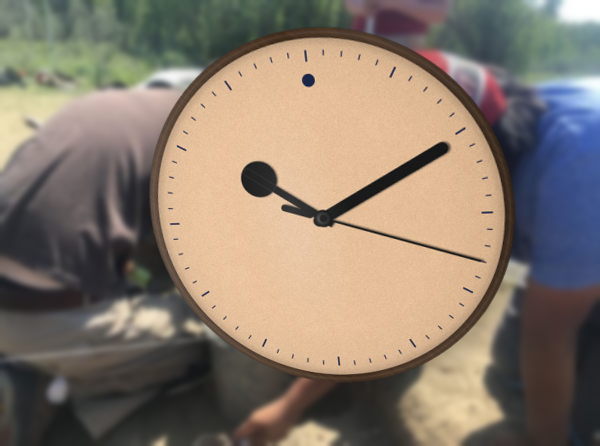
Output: 10h10m18s
